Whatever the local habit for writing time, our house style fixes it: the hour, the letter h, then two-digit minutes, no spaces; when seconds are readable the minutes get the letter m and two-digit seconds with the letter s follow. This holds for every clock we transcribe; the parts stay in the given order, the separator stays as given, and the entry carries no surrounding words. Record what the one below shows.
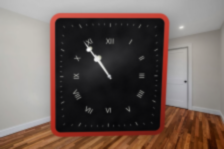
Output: 10h54
